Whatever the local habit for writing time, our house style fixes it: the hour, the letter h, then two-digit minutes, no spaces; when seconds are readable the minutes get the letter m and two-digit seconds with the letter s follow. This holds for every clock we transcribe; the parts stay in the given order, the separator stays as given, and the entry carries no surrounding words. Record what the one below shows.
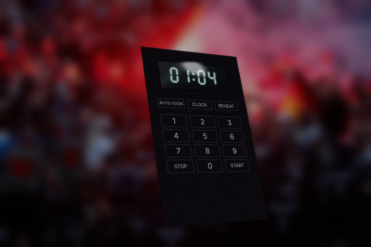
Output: 1h04
